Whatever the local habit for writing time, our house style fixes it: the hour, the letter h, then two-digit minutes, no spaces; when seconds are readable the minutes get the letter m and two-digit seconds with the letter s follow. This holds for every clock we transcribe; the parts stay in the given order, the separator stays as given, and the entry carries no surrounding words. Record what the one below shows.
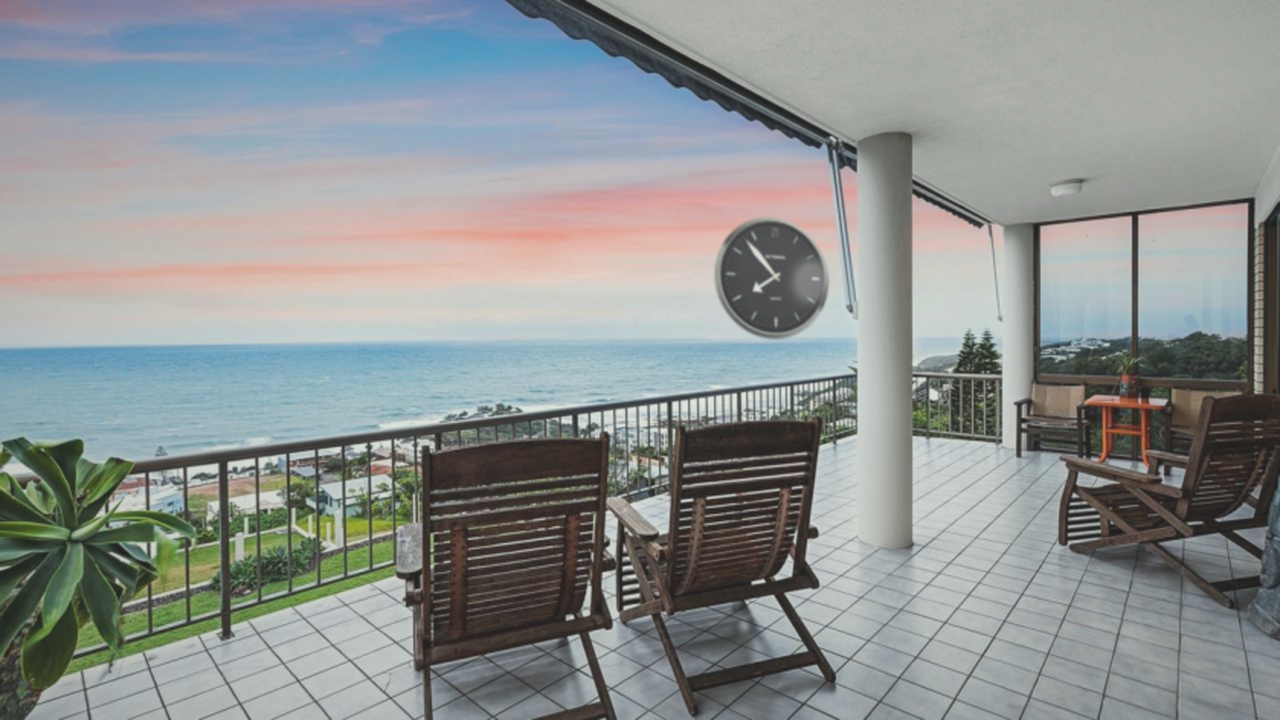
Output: 7h53
